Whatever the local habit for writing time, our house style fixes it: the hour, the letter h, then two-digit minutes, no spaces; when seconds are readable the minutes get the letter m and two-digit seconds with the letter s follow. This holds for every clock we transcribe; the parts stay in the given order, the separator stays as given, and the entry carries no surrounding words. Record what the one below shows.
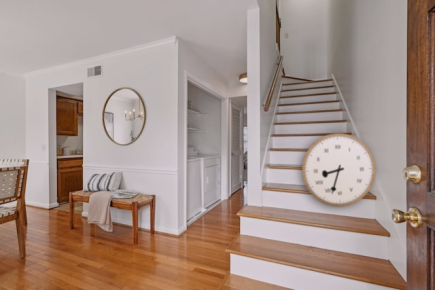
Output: 8h33
